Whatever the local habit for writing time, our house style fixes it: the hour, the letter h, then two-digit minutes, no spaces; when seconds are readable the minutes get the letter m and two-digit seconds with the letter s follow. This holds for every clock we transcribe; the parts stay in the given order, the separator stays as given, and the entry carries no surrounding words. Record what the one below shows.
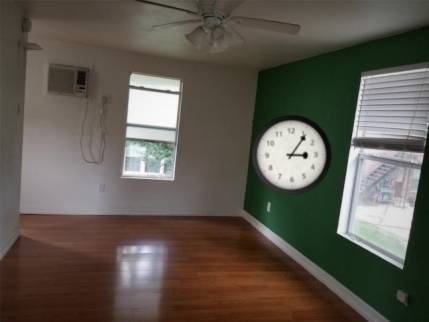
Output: 3h06
